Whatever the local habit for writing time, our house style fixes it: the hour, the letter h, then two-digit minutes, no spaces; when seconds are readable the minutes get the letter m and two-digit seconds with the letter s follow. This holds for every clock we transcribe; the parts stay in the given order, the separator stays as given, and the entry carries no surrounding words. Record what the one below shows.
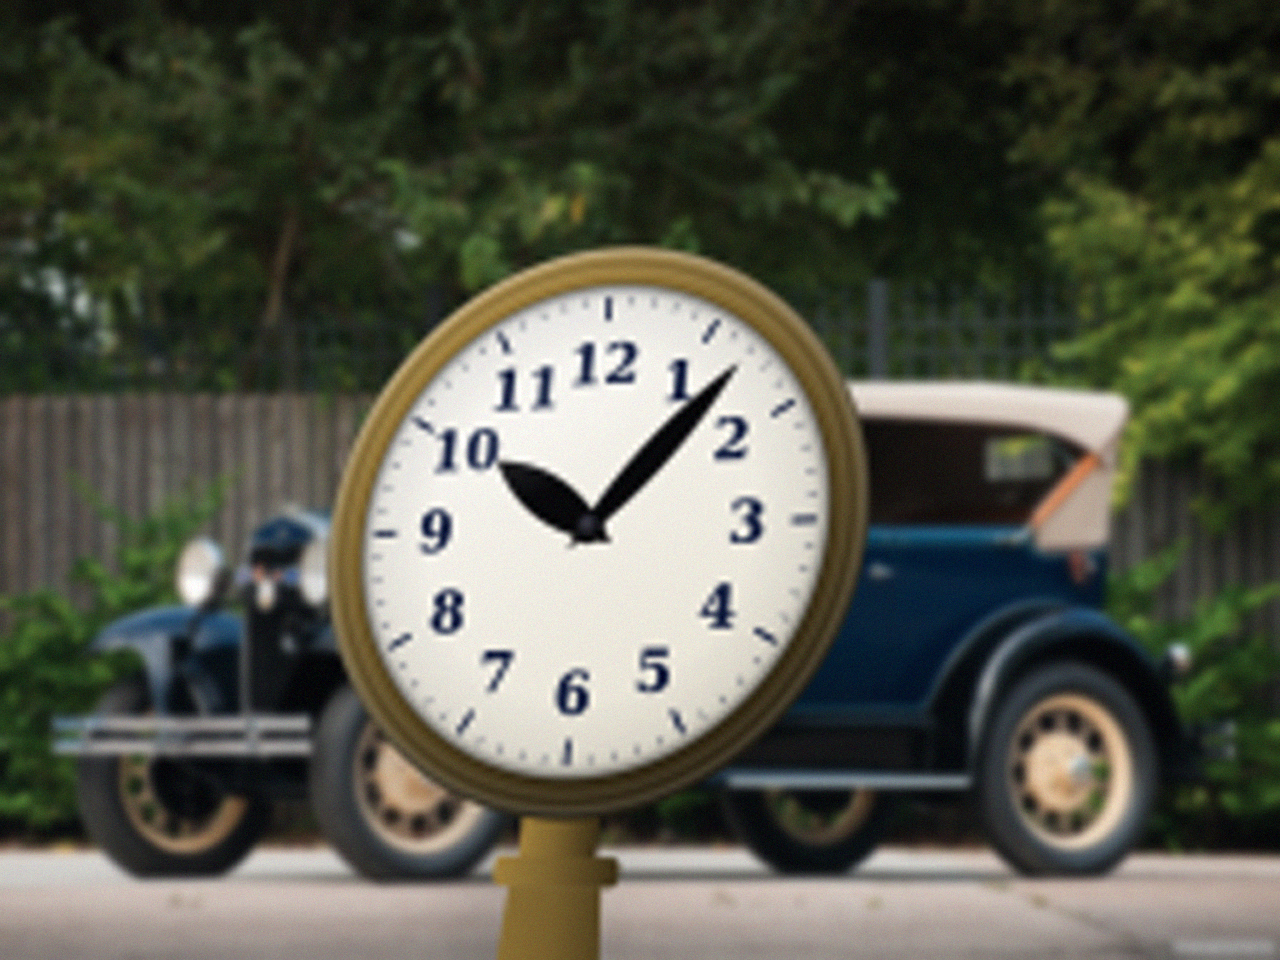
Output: 10h07
